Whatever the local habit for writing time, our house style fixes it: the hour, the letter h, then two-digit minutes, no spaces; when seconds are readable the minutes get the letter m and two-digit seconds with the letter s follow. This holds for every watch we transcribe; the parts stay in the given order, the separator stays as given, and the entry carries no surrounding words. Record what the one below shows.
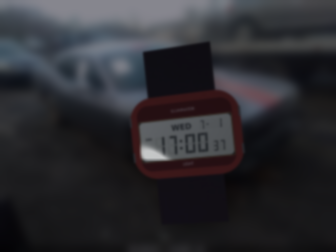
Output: 17h00
